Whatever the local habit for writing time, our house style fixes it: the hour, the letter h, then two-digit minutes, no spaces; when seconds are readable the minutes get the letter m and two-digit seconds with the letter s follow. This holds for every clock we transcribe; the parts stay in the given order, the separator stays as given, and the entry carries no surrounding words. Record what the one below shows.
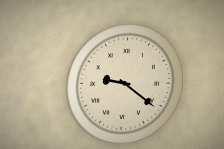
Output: 9h21
